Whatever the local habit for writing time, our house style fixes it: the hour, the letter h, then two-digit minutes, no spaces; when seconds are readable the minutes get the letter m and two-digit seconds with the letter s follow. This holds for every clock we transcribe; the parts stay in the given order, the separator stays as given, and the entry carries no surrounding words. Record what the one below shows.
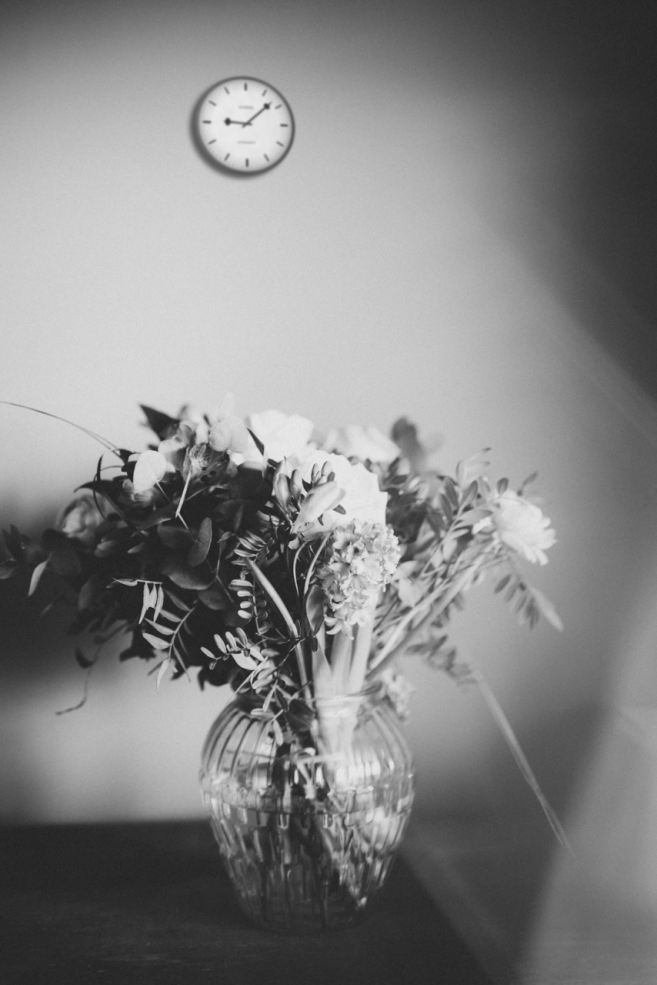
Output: 9h08
